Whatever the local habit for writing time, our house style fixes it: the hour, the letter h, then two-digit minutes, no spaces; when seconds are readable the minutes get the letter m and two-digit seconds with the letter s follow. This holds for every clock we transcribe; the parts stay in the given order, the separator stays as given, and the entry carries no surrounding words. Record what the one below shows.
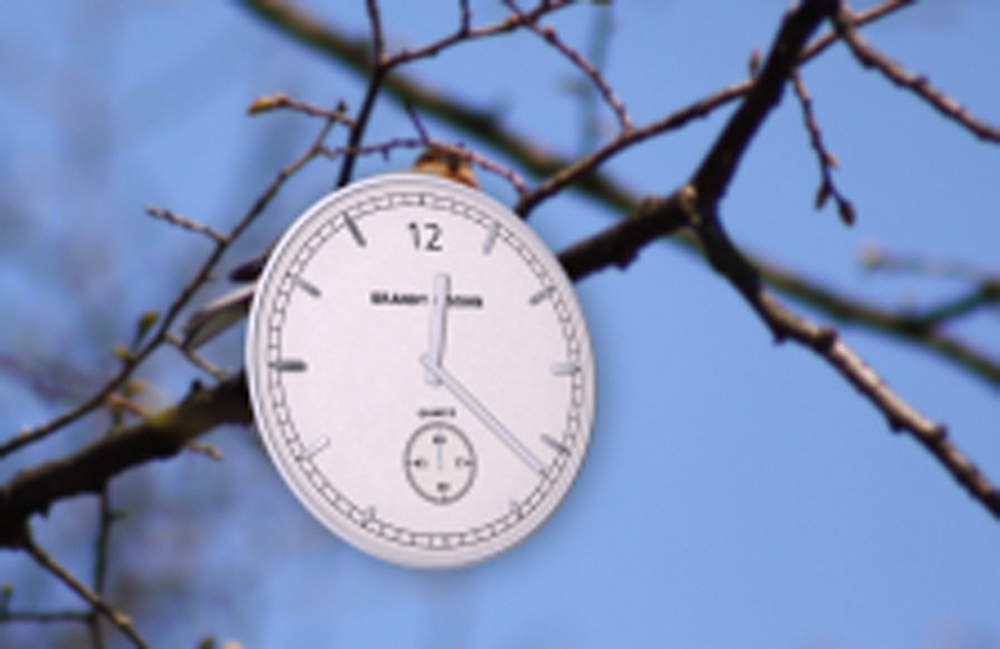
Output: 12h22
